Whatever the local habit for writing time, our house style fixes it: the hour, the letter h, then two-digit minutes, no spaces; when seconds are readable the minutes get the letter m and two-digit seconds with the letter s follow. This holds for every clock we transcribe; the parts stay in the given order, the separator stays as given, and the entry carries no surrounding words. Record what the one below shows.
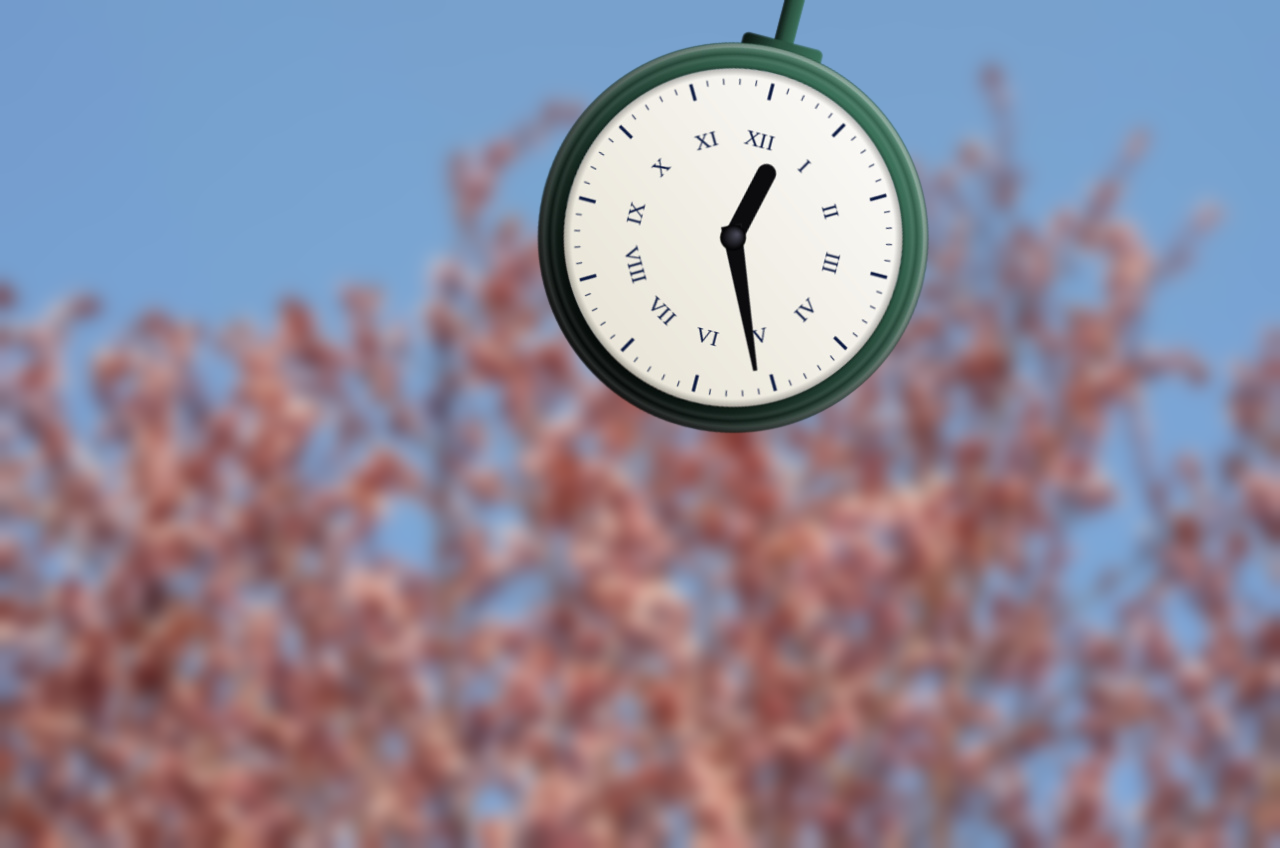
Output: 12h26
